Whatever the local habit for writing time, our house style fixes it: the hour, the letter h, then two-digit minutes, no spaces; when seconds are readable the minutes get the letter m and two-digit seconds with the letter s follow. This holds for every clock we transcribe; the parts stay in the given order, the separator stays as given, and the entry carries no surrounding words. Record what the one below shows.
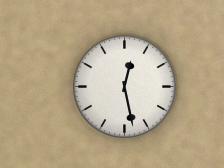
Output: 12h28
